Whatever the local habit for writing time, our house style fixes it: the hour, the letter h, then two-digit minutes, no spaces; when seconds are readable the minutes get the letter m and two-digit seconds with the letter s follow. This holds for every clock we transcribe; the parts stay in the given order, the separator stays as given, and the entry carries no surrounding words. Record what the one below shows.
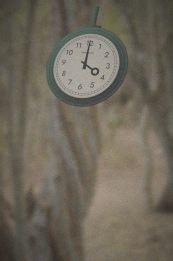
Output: 4h00
